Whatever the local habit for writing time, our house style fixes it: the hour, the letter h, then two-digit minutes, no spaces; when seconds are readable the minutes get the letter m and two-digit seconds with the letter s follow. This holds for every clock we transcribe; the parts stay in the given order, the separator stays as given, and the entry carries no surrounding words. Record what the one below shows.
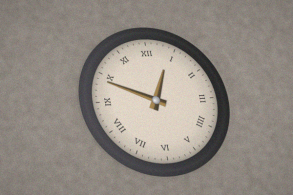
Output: 12h49
